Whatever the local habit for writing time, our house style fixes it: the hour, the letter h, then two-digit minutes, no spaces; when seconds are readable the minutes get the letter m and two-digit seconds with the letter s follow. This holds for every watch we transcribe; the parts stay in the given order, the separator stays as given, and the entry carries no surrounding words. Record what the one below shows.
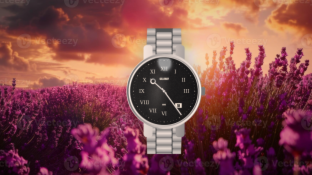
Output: 10h24
